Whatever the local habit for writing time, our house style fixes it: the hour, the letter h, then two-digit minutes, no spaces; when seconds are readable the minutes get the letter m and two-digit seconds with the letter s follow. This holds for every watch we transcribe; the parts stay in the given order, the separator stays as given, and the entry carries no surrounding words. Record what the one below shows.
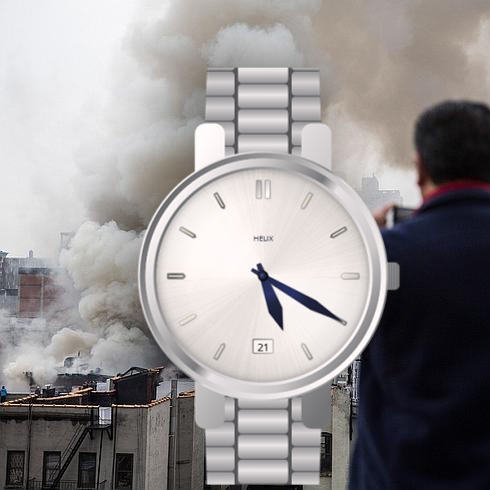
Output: 5h20
